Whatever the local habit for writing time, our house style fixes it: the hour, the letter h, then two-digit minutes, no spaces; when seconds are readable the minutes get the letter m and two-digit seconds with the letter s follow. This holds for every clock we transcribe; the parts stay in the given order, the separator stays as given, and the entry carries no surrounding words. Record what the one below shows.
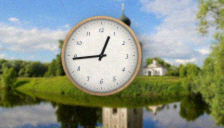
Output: 12h44
